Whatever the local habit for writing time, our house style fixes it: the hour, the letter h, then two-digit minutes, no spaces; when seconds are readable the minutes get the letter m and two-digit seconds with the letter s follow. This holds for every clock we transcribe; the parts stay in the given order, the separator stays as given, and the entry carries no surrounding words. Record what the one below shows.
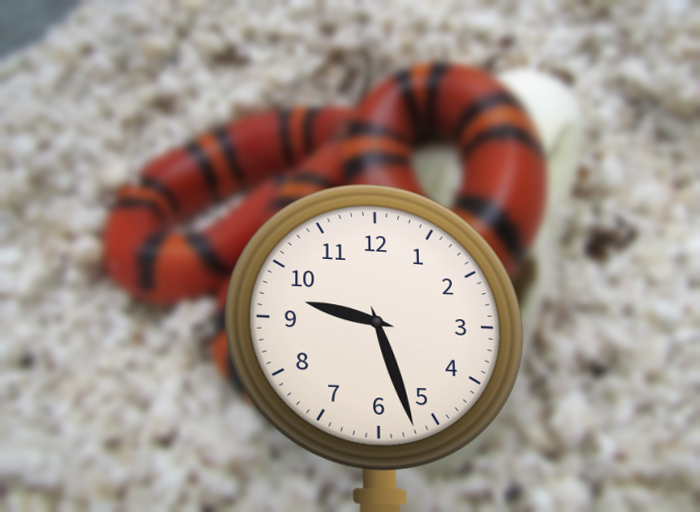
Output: 9h27
